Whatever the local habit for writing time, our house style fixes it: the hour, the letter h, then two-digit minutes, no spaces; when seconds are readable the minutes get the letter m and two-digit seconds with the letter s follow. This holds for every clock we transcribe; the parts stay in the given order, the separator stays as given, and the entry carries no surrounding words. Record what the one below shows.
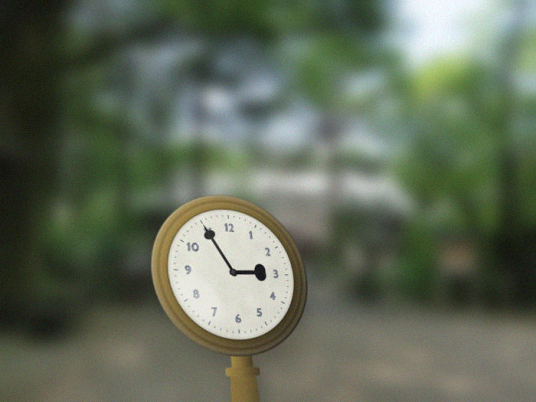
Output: 2h55
